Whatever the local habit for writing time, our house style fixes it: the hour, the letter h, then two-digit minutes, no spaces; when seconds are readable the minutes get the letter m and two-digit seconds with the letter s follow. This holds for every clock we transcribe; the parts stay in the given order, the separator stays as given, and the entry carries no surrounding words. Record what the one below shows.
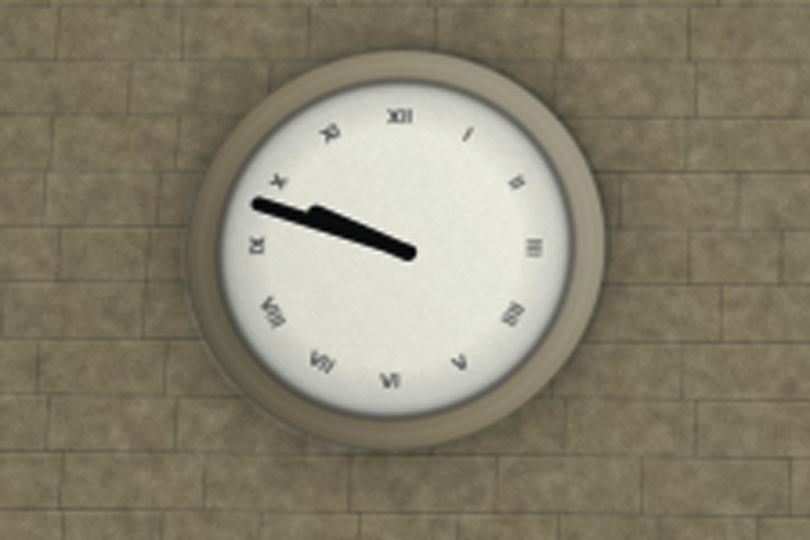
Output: 9h48
